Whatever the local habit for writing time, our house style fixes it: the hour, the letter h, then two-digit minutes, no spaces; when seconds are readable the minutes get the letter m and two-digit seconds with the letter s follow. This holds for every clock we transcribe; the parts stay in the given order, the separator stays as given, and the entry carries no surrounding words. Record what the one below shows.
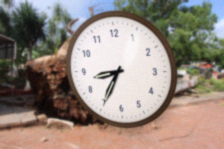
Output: 8h35
